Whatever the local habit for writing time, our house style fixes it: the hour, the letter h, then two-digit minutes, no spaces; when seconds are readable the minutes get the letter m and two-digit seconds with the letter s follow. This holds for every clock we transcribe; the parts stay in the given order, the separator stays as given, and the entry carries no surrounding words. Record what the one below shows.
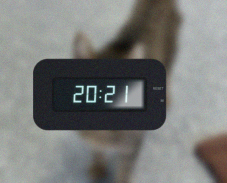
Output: 20h21
